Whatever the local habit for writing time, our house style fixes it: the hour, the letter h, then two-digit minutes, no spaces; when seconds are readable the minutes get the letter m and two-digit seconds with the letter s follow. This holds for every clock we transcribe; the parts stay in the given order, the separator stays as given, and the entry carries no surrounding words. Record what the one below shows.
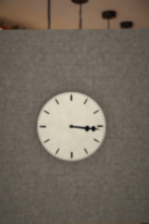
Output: 3h16
